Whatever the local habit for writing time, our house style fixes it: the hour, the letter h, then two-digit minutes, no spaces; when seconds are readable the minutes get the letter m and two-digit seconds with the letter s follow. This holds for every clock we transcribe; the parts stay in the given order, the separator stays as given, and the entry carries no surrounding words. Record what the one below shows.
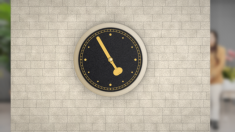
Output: 4h55
